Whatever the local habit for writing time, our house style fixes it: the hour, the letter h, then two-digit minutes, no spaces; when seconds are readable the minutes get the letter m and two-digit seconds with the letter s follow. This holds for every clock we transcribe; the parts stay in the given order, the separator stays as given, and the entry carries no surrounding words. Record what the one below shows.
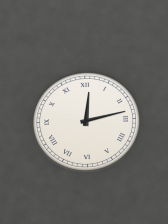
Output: 12h13
